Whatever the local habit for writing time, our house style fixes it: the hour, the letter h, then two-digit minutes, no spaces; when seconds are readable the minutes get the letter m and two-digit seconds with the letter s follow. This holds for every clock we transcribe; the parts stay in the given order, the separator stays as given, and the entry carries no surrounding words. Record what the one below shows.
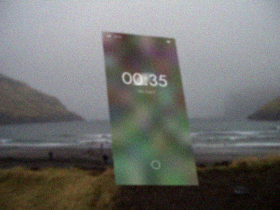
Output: 0h35
